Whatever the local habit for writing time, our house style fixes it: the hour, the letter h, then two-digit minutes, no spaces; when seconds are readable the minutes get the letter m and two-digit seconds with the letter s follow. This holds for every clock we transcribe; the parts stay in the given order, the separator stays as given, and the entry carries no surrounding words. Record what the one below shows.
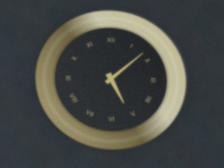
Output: 5h08
